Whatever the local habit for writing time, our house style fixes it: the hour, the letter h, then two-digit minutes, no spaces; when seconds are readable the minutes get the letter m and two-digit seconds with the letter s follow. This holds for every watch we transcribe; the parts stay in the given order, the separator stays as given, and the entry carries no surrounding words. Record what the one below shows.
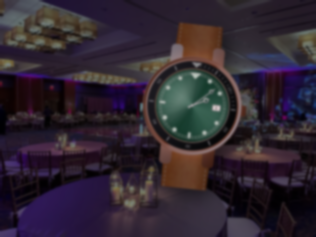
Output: 2h08
